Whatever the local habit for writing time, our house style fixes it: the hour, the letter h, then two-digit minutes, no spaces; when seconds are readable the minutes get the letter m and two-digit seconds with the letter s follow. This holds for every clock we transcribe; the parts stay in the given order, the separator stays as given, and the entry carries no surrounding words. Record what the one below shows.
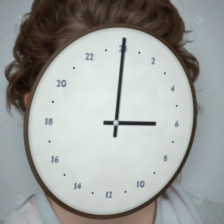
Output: 6h00
